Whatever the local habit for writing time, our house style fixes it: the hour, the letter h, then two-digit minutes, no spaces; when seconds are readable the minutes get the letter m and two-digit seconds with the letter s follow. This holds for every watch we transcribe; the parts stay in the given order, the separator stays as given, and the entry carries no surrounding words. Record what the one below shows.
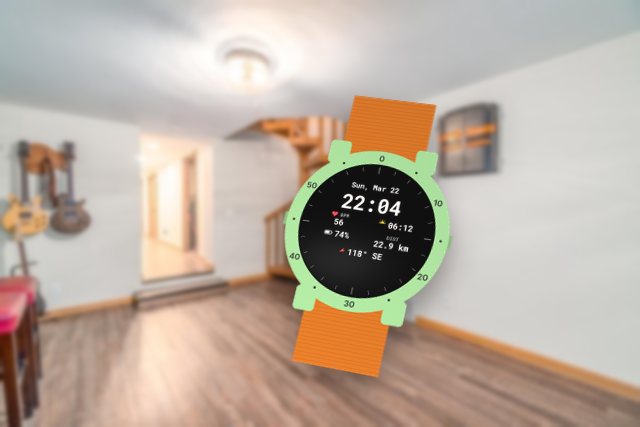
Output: 22h04
